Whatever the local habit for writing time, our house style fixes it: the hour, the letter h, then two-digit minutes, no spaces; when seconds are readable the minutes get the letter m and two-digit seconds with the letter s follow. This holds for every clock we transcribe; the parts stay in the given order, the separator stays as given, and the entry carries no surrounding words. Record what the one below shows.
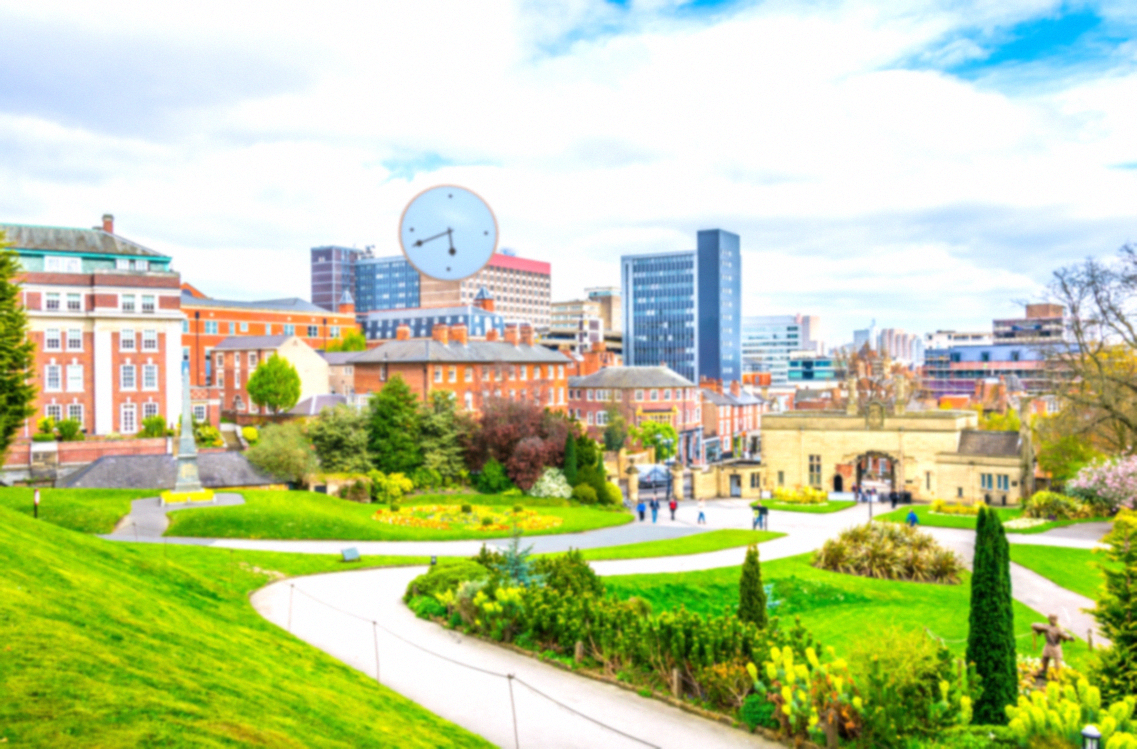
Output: 5h41
